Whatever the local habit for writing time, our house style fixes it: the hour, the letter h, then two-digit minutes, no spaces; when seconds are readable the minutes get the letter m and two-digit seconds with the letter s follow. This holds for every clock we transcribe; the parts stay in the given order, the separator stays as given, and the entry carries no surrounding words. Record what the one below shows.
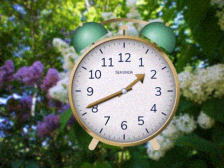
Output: 1h41
